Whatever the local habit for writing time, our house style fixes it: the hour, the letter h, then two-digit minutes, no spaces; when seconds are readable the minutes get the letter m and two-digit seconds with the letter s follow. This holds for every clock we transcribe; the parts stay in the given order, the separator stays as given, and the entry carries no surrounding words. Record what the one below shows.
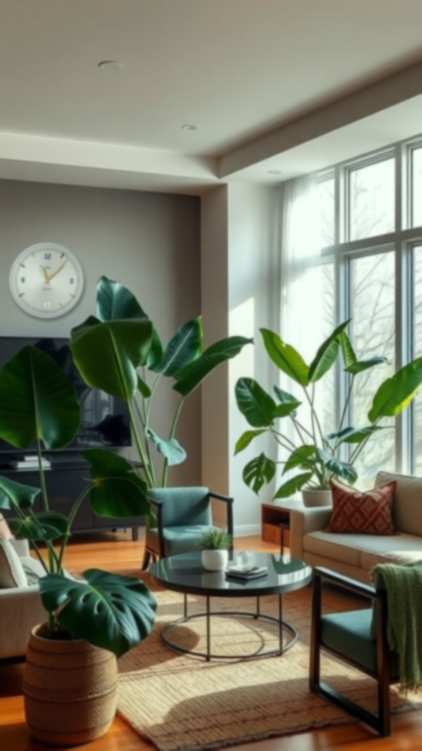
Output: 11h07
